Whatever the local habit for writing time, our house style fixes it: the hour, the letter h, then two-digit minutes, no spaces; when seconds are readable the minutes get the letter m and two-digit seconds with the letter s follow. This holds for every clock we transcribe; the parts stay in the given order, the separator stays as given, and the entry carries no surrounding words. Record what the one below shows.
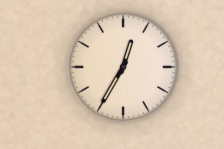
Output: 12h35
